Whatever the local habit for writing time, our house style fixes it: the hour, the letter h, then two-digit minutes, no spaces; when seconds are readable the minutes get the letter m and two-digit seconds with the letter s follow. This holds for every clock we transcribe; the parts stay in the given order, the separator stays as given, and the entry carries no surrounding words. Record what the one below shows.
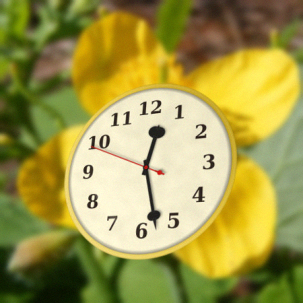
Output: 12h27m49s
